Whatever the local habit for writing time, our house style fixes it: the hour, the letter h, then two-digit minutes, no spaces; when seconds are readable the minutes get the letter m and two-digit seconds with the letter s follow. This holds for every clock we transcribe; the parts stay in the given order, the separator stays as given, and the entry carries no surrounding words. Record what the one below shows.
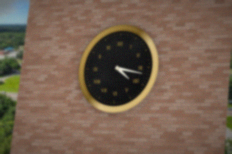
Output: 4h17
